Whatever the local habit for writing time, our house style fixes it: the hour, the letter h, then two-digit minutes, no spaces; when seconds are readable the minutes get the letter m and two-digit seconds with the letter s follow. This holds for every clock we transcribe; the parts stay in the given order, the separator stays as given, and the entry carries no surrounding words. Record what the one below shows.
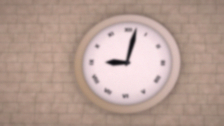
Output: 9h02
